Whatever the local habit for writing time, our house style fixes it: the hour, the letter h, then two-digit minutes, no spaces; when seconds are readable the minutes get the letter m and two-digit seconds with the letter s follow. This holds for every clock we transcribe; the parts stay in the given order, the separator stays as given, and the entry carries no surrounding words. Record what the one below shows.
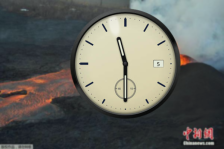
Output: 11h30
